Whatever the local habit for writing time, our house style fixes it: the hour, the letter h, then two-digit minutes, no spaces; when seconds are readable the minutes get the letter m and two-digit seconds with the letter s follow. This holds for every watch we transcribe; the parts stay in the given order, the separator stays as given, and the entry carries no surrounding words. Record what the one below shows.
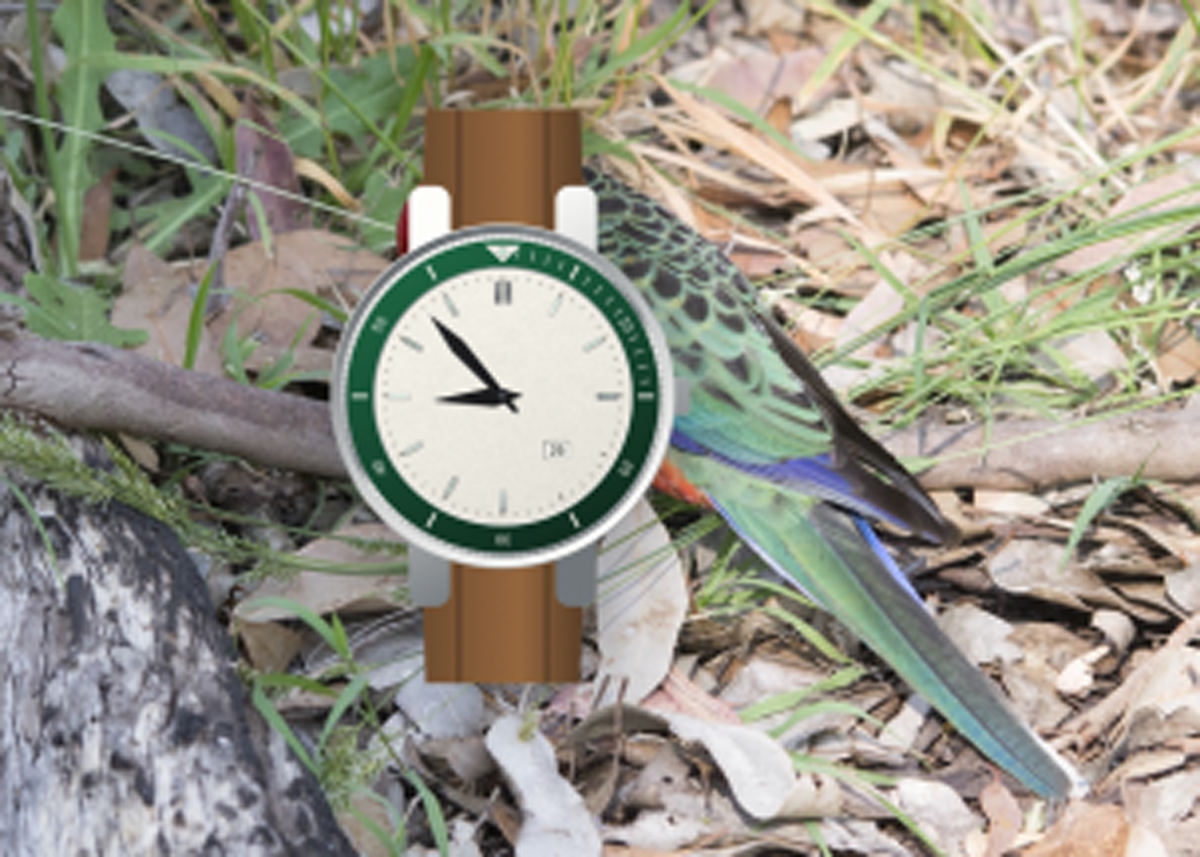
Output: 8h53
